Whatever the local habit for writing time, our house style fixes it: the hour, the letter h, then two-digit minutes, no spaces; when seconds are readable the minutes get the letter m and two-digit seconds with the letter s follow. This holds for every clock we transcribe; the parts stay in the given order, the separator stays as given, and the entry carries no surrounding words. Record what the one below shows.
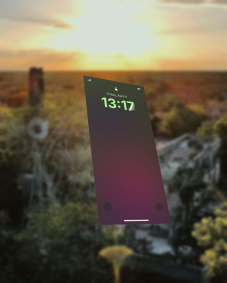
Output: 13h17
